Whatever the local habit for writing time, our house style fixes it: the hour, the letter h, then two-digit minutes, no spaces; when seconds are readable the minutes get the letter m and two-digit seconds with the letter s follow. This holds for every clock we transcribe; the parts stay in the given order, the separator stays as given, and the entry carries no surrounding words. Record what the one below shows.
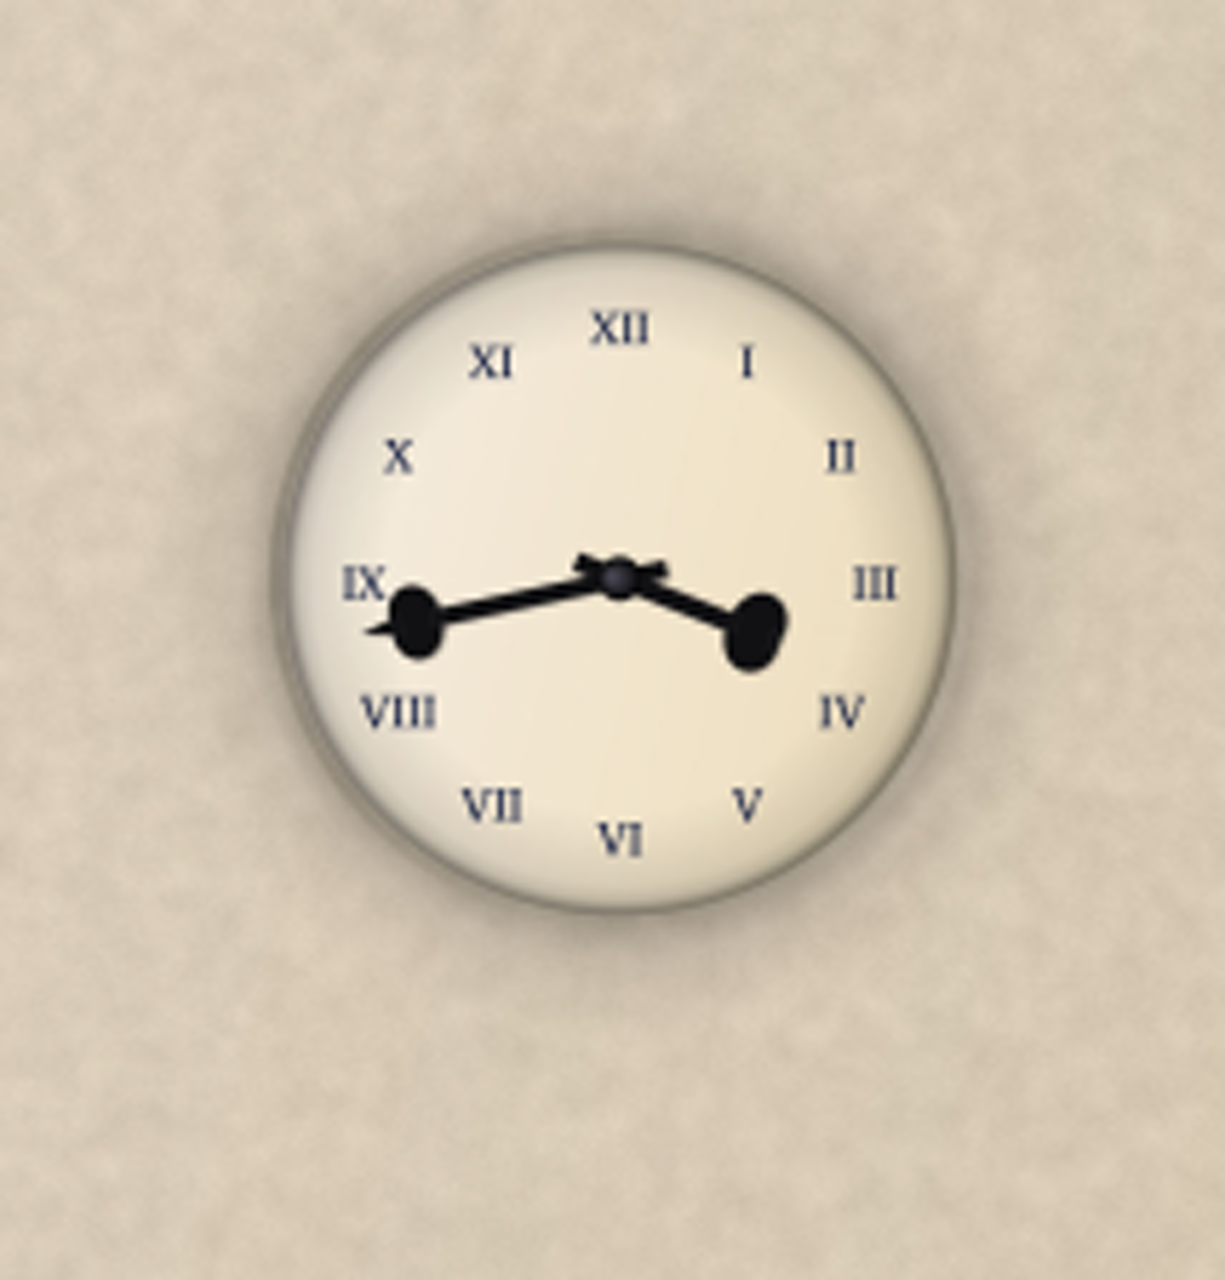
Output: 3h43
